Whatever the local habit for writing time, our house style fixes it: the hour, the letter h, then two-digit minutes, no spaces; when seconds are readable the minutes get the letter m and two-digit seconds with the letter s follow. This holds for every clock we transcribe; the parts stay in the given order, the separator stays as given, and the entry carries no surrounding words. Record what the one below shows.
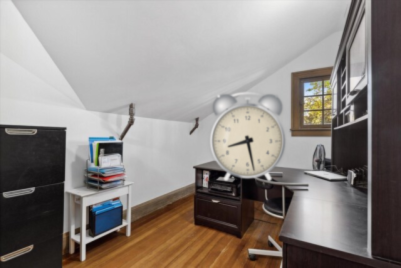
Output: 8h28
